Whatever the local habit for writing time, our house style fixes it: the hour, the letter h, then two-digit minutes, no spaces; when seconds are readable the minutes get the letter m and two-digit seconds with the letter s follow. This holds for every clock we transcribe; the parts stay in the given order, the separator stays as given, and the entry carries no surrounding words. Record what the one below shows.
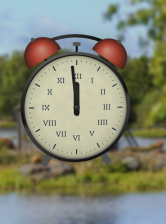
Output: 11h59
